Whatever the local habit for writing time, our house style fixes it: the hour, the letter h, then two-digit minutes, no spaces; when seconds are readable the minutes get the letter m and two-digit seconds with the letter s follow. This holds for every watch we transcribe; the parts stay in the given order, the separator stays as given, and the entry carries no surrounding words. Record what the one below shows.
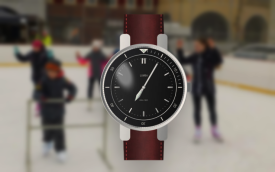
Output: 7h05
